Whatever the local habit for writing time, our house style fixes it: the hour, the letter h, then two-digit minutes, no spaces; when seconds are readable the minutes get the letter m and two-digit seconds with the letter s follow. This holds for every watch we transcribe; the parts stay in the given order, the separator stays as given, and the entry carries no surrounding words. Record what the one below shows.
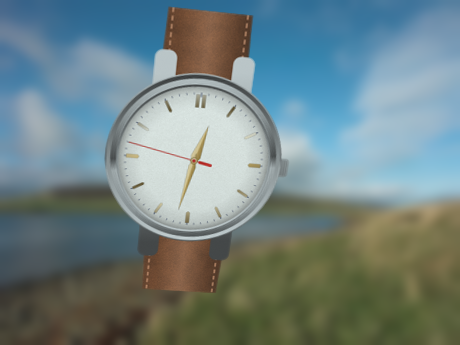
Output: 12h31m47s
